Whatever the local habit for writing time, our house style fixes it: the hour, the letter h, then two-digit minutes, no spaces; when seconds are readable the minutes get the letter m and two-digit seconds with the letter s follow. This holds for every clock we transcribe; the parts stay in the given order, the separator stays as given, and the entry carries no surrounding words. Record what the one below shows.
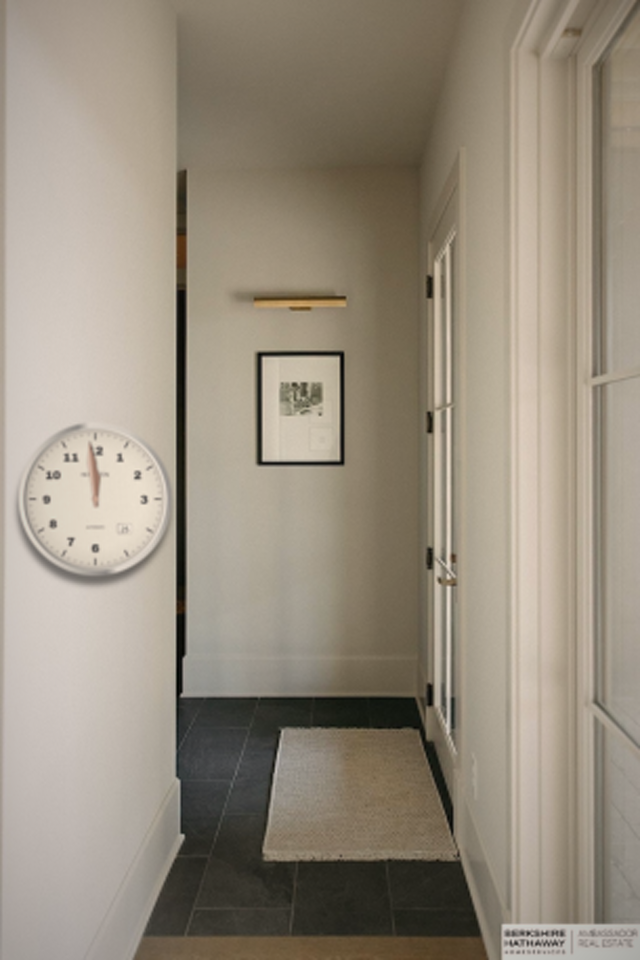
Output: 11h59
